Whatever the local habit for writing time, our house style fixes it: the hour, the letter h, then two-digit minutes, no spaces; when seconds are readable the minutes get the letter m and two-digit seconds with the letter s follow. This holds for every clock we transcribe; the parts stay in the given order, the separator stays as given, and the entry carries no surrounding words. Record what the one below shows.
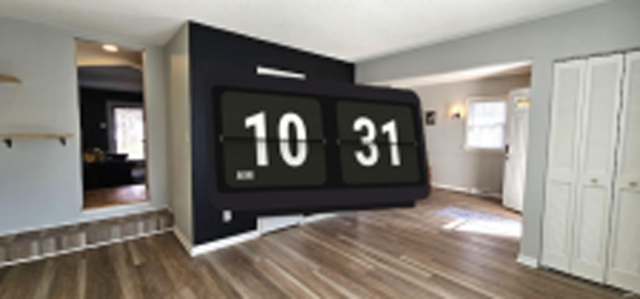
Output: 10h31
